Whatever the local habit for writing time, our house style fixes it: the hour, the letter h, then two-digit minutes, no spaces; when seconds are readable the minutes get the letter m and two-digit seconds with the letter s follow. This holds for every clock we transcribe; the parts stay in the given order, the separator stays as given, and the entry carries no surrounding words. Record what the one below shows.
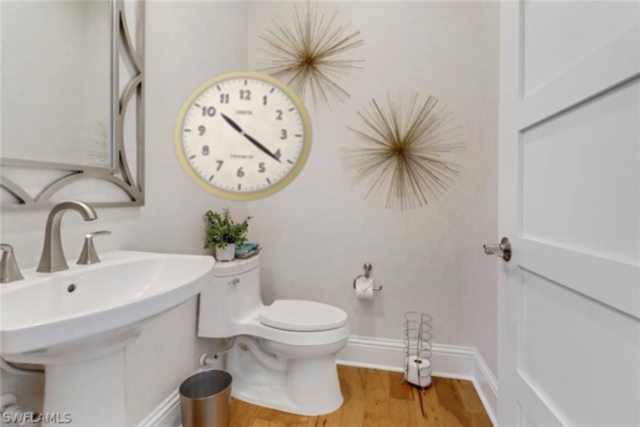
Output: 10h21
